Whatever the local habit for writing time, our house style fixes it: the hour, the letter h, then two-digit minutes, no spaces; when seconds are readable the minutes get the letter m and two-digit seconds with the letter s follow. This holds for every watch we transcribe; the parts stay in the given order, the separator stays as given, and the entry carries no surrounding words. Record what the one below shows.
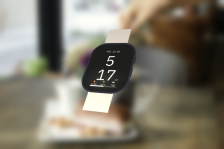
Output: 5h17
